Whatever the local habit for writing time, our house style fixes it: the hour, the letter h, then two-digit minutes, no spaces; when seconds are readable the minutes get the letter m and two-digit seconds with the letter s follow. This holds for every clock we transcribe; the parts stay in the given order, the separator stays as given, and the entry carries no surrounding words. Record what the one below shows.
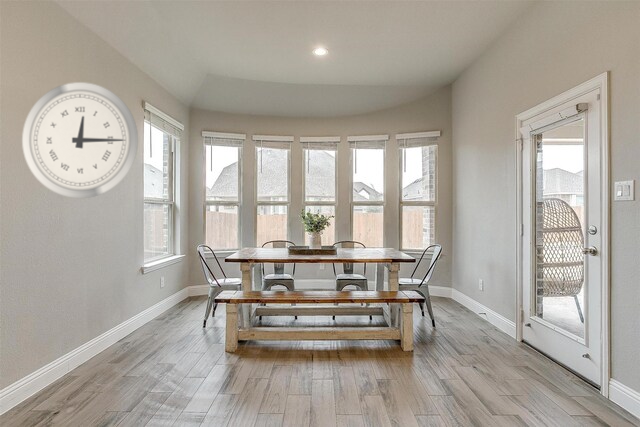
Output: 12h15
